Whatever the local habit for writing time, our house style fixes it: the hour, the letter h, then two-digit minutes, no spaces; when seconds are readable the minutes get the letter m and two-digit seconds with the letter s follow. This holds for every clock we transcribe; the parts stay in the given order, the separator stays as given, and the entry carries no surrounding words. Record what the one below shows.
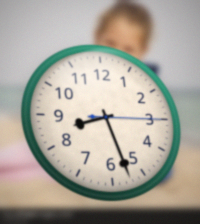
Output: 8h27m15s
